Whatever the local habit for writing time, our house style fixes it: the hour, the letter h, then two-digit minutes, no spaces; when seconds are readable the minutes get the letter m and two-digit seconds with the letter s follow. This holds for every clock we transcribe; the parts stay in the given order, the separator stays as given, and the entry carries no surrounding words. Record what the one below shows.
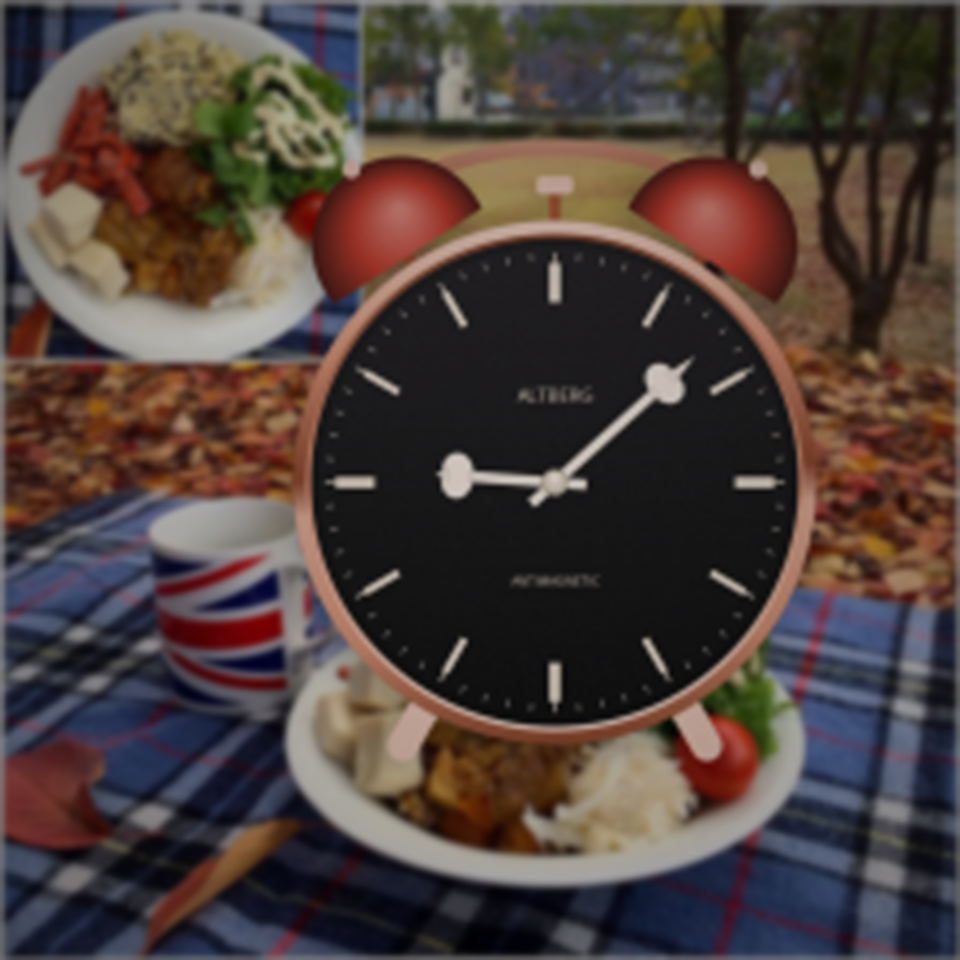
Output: 9h08
